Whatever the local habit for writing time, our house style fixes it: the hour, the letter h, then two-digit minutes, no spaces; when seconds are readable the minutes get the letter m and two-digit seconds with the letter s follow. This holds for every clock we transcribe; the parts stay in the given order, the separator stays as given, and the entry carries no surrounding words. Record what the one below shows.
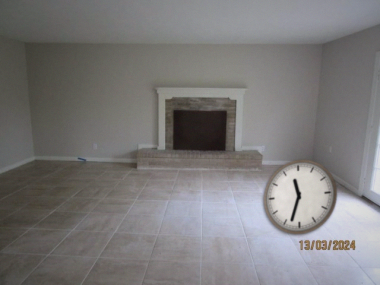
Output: 11h33
